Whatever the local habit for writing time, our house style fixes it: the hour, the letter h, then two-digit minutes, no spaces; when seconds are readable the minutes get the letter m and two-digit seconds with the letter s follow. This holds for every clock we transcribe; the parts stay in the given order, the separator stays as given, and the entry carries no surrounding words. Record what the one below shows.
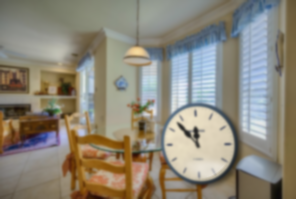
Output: 11h53
